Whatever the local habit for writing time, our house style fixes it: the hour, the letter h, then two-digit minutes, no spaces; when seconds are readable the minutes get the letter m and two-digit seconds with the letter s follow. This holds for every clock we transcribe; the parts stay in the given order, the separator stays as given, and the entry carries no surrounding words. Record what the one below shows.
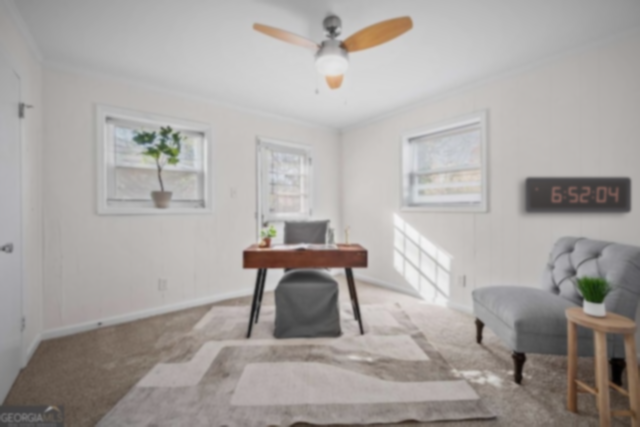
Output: 6h52m04s
